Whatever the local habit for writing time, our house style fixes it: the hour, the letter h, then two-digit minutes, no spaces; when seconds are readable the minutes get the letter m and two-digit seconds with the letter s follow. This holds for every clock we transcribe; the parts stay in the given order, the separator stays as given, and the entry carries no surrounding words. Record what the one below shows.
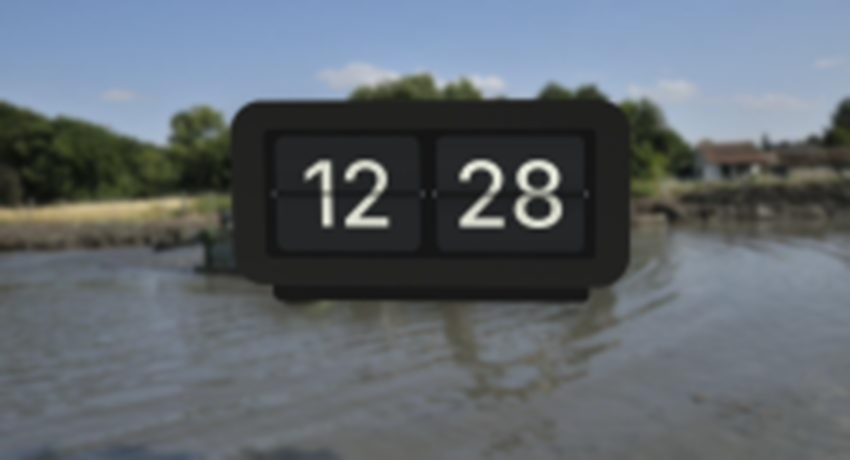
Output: 12h28
